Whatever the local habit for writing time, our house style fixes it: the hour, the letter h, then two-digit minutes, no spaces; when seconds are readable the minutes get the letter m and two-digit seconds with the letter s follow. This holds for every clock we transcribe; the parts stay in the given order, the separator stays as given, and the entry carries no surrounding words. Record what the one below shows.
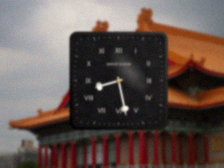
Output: 8h28
